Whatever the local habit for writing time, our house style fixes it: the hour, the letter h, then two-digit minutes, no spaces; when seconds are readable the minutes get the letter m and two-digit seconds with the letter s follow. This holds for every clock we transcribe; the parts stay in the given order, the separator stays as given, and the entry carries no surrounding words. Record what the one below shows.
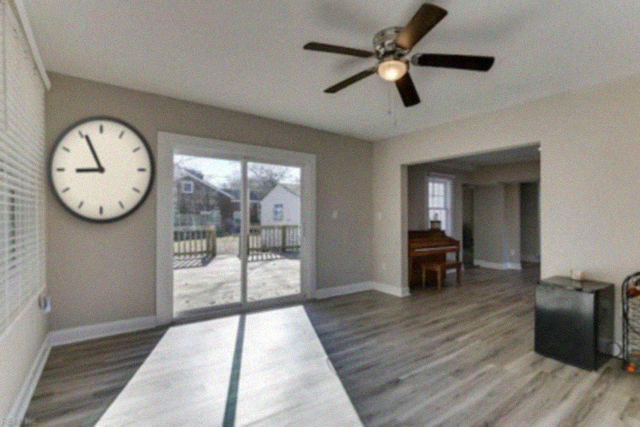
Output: 8h56
